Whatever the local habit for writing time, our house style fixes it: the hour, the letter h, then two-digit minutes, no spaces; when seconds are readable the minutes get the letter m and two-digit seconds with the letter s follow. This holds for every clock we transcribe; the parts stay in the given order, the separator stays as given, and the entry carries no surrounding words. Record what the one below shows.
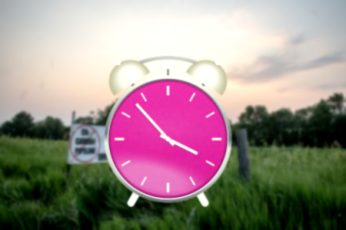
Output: 3h53
